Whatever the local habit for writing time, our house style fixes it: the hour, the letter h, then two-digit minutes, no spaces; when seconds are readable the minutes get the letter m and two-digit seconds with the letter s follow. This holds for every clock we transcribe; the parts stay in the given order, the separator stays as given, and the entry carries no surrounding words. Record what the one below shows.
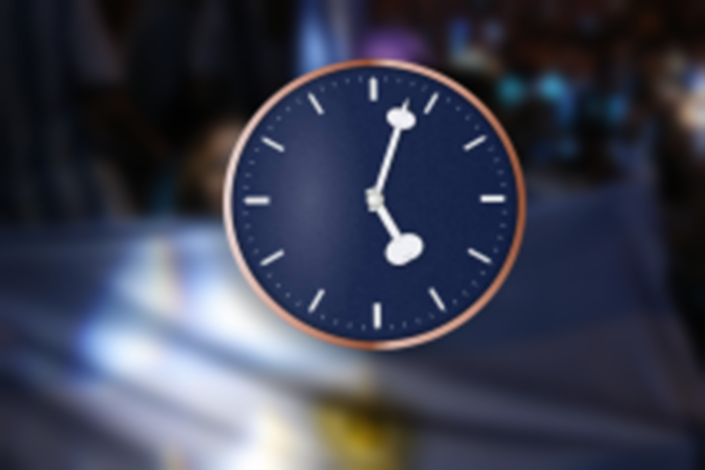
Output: 5h03
